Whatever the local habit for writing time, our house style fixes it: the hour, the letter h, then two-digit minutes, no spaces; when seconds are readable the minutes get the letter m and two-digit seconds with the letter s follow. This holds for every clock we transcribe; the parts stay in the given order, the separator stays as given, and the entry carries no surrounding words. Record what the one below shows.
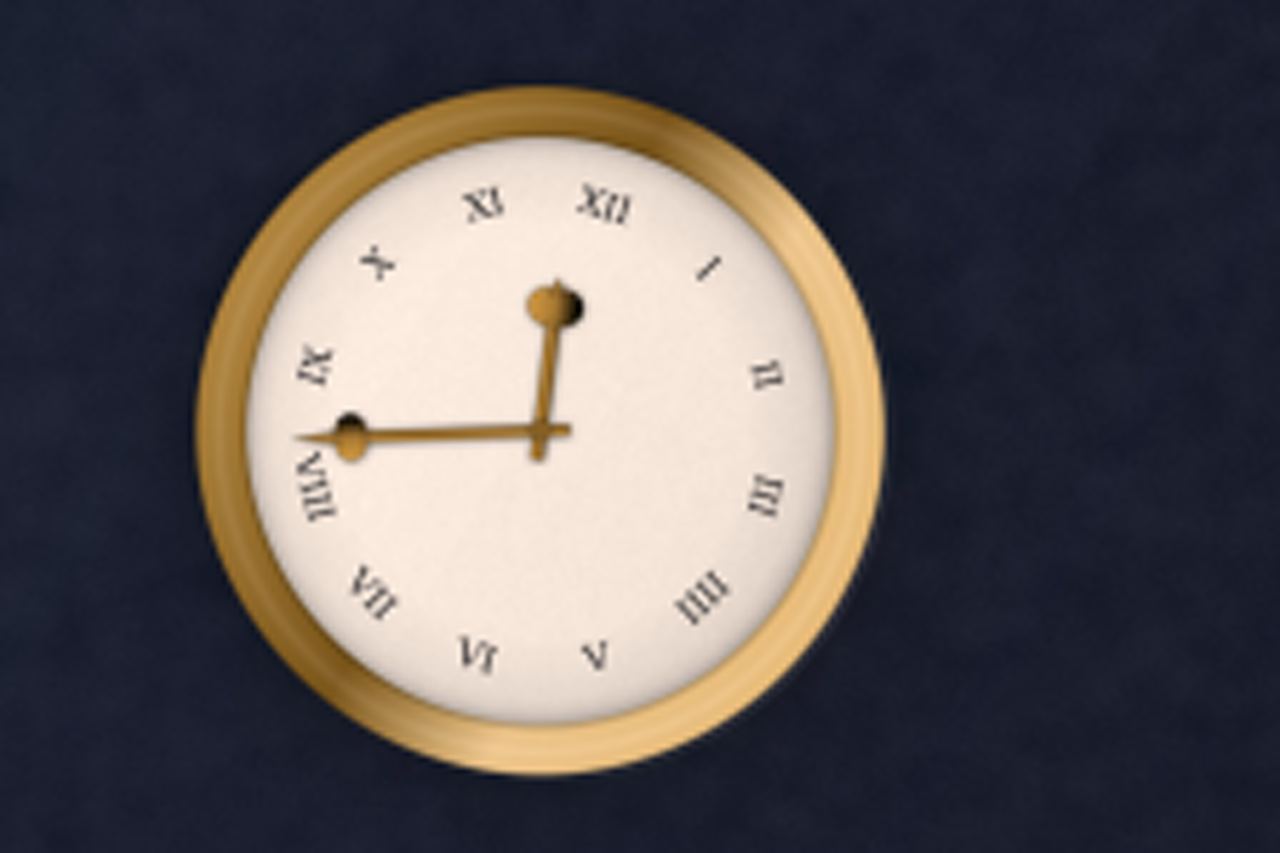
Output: 11h42
